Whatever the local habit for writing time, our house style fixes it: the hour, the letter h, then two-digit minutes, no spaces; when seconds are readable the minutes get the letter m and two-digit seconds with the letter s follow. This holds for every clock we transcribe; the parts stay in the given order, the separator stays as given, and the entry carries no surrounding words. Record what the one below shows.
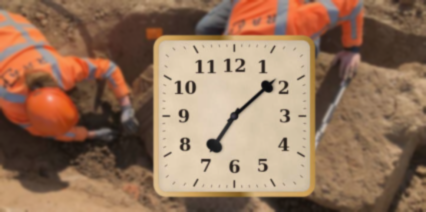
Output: 7h08
